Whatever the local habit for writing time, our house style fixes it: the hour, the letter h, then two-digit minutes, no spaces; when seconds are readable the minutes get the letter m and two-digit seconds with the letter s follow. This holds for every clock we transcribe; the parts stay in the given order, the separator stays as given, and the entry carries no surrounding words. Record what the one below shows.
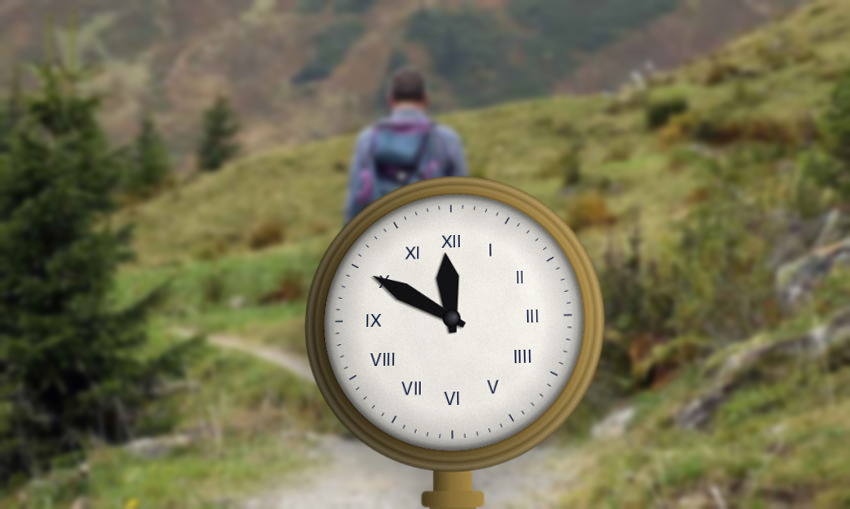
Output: 11h50
